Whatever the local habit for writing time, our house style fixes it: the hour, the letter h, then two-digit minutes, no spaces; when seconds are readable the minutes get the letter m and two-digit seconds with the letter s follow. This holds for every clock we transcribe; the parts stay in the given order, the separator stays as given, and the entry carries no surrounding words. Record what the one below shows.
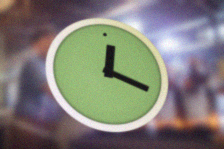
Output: 12h19
